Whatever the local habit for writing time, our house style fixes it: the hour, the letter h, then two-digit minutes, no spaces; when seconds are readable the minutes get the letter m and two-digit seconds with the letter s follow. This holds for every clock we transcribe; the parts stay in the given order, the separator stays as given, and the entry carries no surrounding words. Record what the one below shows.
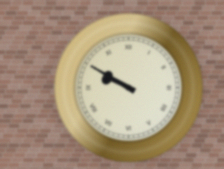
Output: 9h50
